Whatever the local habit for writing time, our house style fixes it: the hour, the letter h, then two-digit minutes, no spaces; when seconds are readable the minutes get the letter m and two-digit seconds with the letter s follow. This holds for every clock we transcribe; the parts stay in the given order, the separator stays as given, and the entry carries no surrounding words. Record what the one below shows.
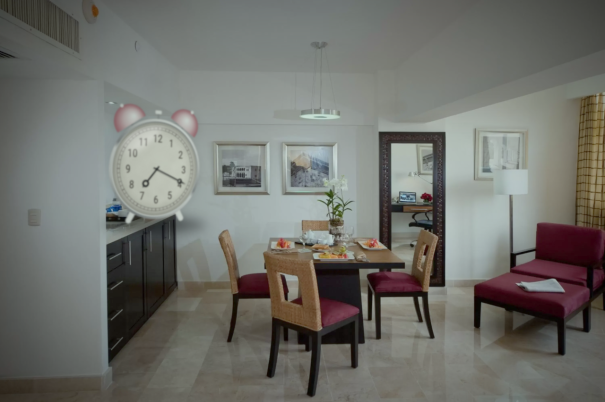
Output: 7h19
